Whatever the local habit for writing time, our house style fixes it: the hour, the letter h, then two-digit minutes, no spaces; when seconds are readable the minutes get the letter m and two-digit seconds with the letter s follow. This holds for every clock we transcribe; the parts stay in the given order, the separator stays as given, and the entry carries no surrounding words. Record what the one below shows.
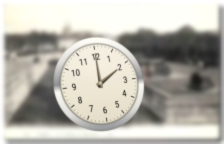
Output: 2h00
